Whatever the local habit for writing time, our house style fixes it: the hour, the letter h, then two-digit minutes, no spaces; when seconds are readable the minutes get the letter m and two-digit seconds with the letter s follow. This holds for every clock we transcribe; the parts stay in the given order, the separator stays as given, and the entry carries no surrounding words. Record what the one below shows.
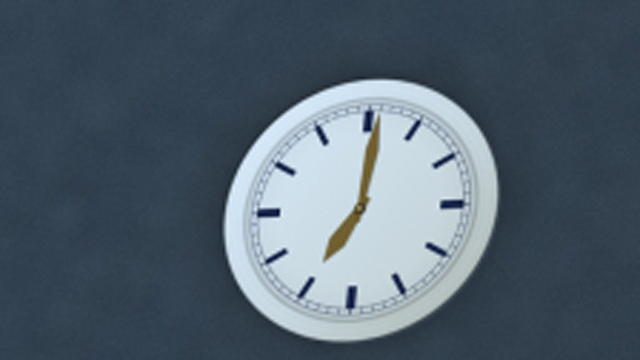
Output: 7h01
